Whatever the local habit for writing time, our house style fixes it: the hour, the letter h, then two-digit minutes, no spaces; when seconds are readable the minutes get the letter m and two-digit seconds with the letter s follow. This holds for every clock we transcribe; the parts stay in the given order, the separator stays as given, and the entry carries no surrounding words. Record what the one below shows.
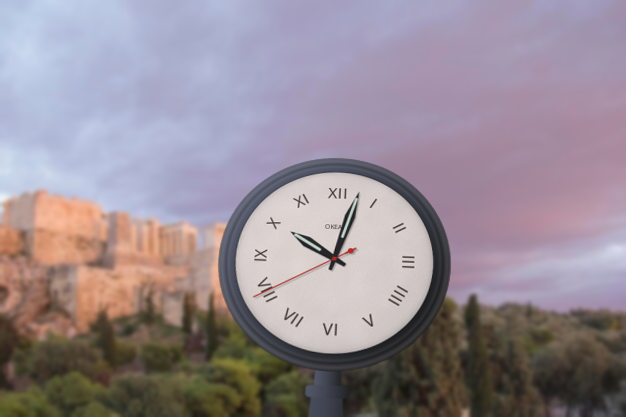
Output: 10h02m40s
